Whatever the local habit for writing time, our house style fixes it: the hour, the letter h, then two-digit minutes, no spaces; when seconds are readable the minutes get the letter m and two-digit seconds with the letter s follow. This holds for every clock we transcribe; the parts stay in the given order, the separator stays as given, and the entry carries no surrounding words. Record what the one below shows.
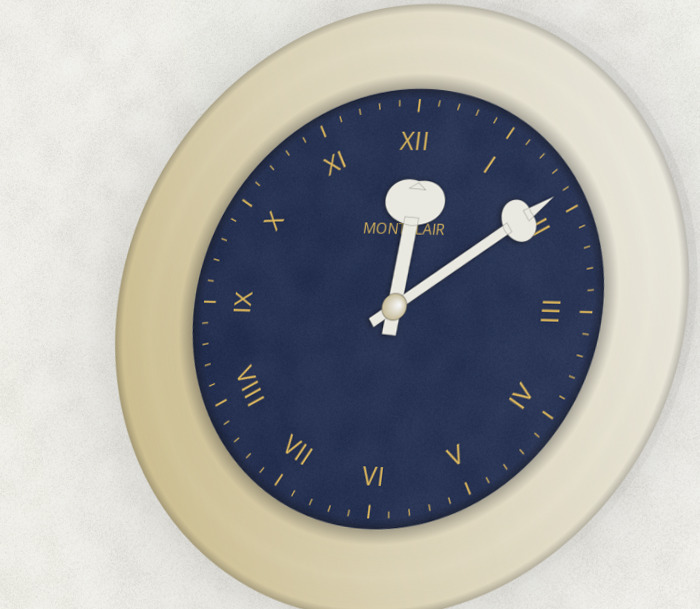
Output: 12h09
